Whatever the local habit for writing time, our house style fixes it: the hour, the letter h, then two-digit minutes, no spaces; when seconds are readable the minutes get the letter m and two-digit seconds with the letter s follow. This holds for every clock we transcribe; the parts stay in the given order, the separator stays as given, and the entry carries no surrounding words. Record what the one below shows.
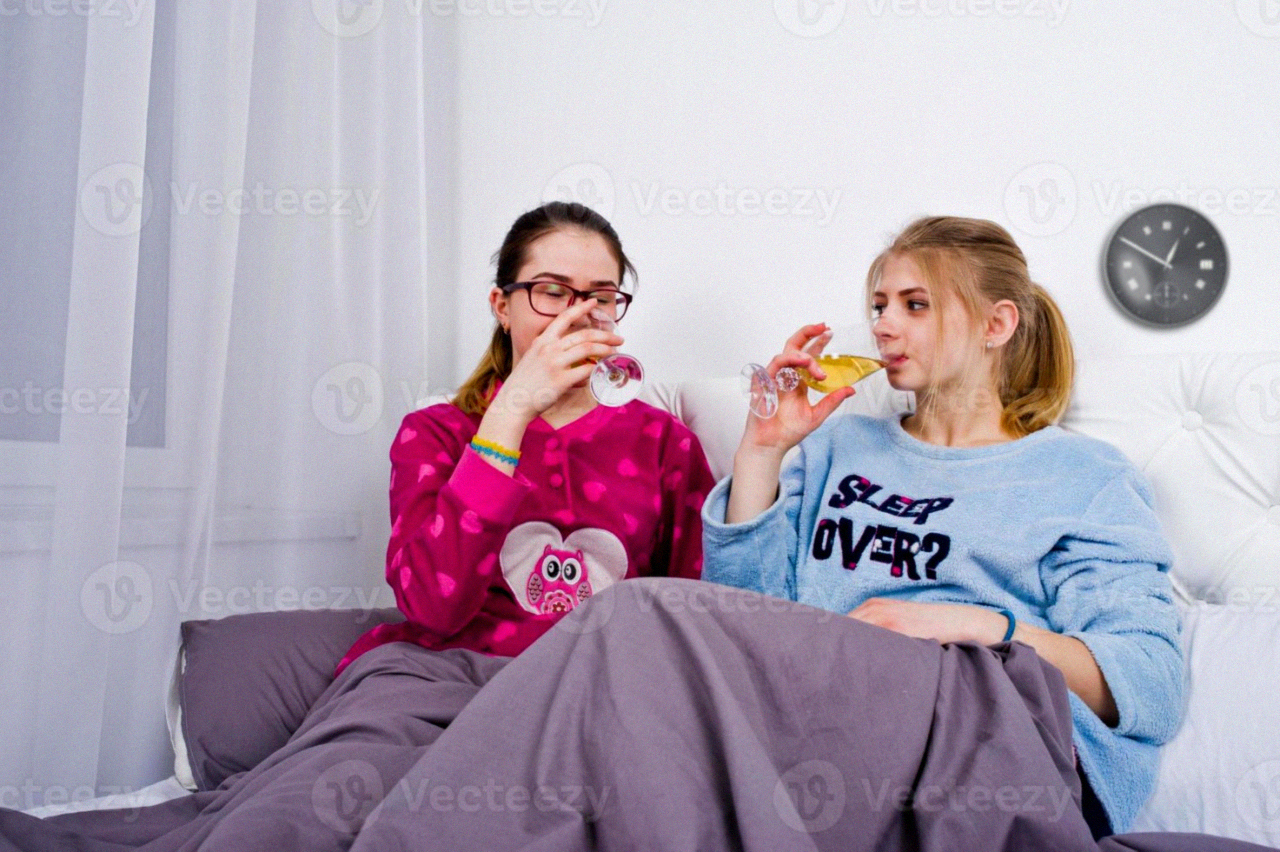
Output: 12h50
